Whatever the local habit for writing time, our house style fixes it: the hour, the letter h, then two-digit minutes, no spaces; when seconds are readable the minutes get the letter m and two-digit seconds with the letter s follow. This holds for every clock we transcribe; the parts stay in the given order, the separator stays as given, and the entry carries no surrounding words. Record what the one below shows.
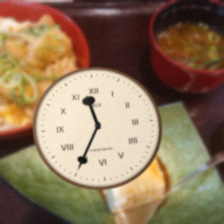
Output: 11h35
